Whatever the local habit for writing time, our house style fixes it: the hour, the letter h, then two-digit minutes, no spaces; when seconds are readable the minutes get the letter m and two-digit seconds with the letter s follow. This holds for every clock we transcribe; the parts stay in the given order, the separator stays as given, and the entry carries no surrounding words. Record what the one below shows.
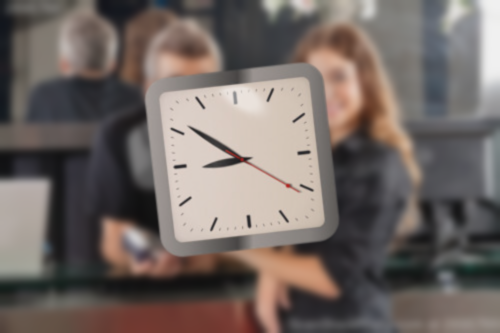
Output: 8h51m21s
